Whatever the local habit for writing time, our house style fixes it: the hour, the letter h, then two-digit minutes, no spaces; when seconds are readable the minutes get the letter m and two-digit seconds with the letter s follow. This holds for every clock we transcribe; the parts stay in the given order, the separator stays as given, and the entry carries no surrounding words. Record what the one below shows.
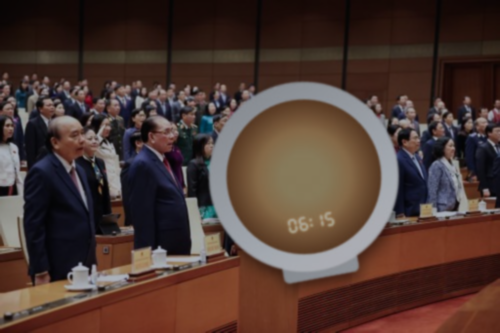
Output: 6h15
